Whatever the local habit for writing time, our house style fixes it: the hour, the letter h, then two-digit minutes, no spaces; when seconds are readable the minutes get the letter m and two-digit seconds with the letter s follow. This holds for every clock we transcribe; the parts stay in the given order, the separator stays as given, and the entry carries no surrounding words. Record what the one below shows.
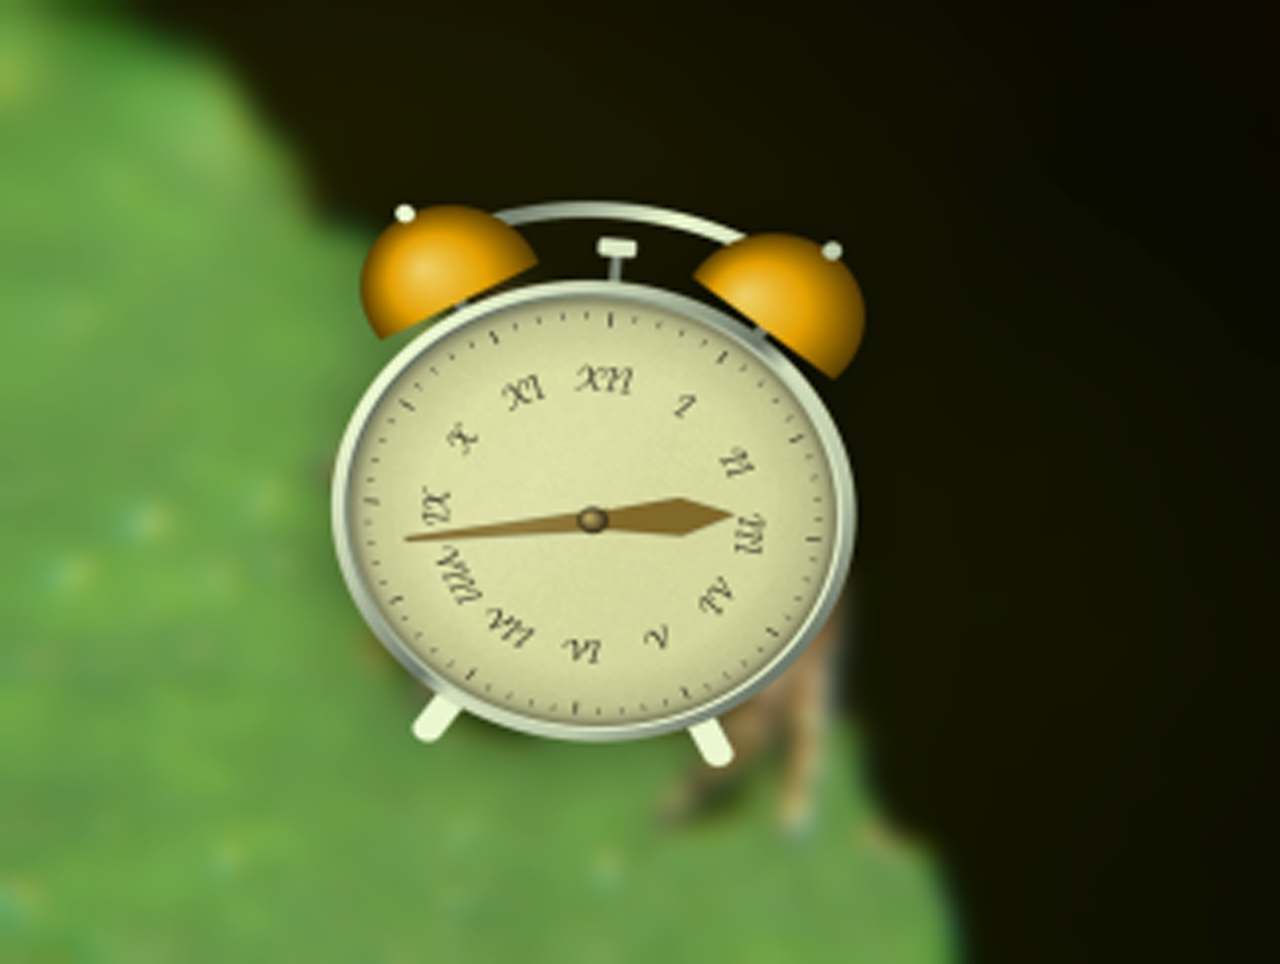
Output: 2h43
